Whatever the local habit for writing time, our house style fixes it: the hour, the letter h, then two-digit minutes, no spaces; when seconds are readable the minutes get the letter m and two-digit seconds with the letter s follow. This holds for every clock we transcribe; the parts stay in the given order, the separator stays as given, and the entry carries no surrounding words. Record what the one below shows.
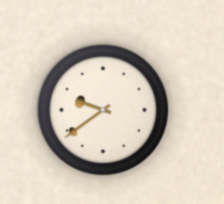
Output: 9h39
